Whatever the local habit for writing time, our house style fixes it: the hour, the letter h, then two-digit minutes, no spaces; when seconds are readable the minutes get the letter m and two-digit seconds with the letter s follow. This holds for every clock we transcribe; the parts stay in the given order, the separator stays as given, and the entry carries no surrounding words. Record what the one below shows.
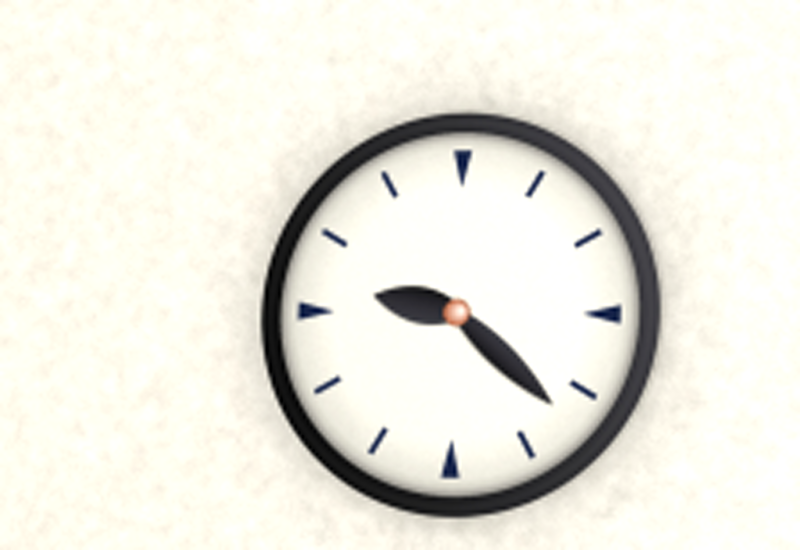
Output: 9h22
